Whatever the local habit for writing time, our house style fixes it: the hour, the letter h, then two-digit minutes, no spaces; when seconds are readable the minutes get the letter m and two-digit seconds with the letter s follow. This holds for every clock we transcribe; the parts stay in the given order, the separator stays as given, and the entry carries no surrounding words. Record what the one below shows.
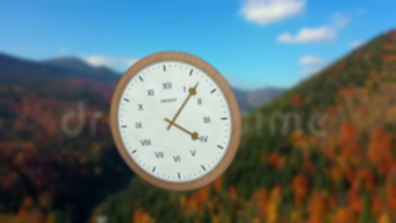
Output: 4h07
